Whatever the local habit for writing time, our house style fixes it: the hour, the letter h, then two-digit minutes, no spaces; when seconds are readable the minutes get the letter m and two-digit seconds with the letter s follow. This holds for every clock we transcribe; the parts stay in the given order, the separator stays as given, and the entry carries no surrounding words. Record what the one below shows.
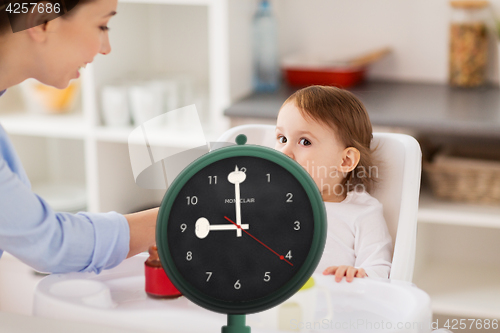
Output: 8h59m21s
